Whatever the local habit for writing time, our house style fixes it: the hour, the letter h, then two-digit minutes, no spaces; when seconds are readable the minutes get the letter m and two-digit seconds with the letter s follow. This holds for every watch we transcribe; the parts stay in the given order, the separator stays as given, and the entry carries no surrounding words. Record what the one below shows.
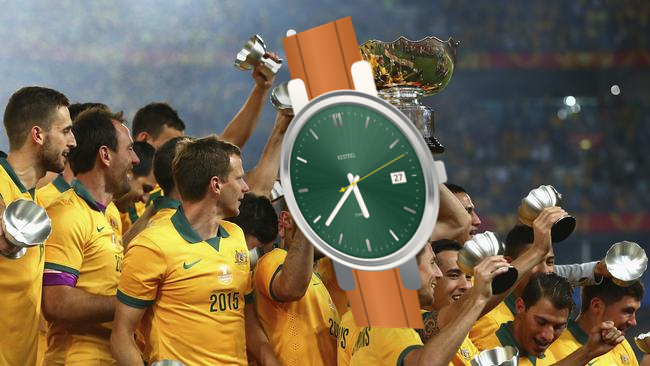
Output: 5h38m12s
